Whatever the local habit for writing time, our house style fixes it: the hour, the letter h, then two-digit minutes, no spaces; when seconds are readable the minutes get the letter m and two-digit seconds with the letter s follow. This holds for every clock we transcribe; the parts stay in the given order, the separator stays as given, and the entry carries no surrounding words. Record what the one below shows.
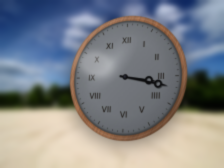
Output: 3h17
